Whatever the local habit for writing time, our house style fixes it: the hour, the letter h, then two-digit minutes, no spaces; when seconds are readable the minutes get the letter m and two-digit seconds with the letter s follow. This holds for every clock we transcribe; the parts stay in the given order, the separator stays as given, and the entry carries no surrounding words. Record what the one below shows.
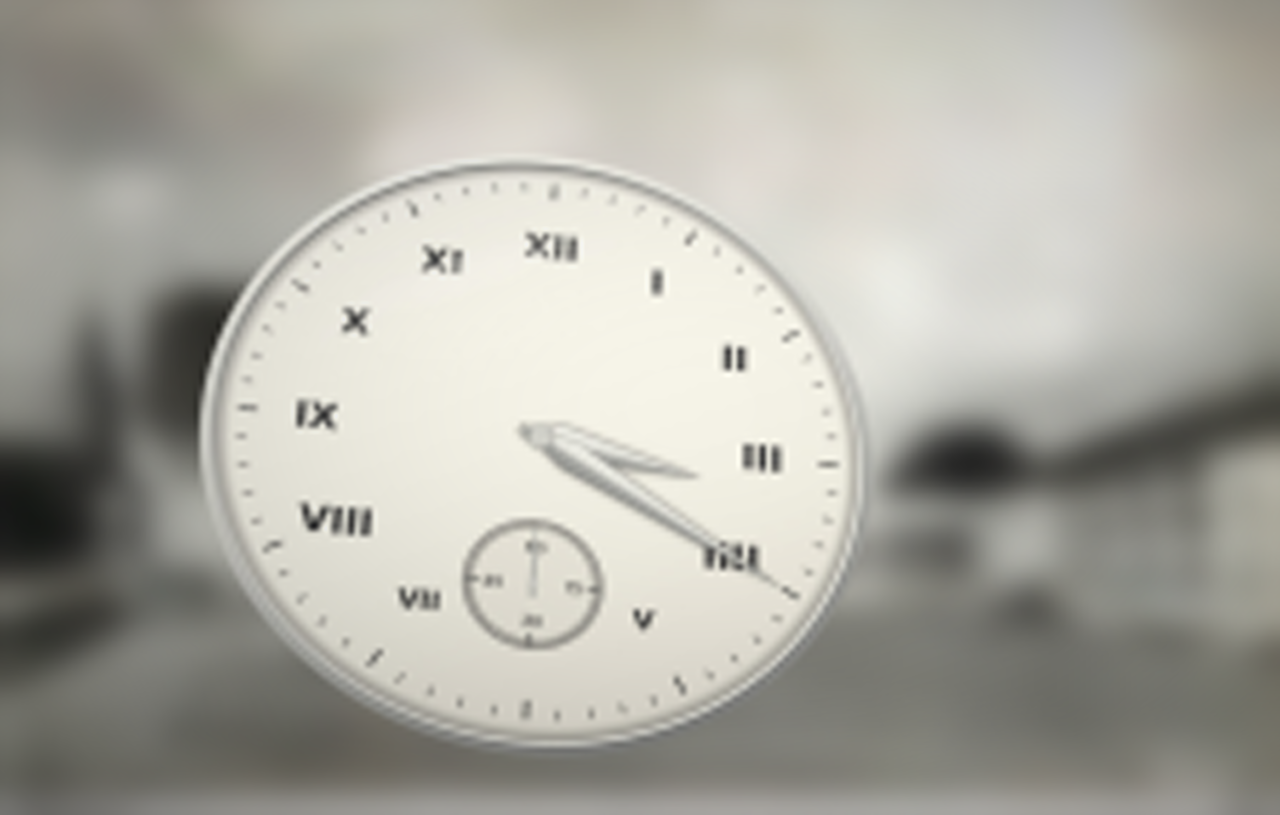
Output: 3h20
